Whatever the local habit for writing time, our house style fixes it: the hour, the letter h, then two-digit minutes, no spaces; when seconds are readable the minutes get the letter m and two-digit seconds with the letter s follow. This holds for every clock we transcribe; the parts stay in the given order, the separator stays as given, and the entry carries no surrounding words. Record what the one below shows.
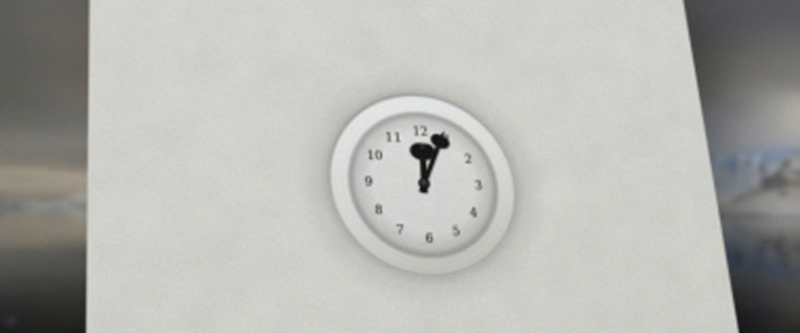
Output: 12h04
